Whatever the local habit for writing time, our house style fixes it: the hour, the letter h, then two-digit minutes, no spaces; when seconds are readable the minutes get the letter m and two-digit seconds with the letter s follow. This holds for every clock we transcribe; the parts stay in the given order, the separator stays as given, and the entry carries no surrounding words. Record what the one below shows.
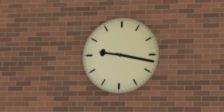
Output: 9h17
